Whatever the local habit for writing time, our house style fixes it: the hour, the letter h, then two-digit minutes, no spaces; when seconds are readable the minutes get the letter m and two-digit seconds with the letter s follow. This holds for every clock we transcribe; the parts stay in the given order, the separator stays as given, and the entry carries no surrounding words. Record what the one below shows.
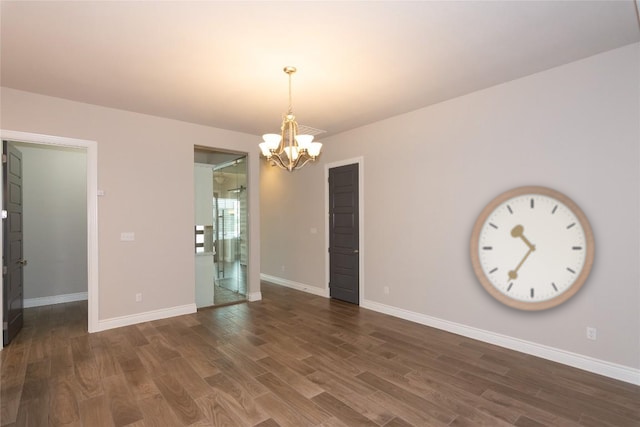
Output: 10h36
